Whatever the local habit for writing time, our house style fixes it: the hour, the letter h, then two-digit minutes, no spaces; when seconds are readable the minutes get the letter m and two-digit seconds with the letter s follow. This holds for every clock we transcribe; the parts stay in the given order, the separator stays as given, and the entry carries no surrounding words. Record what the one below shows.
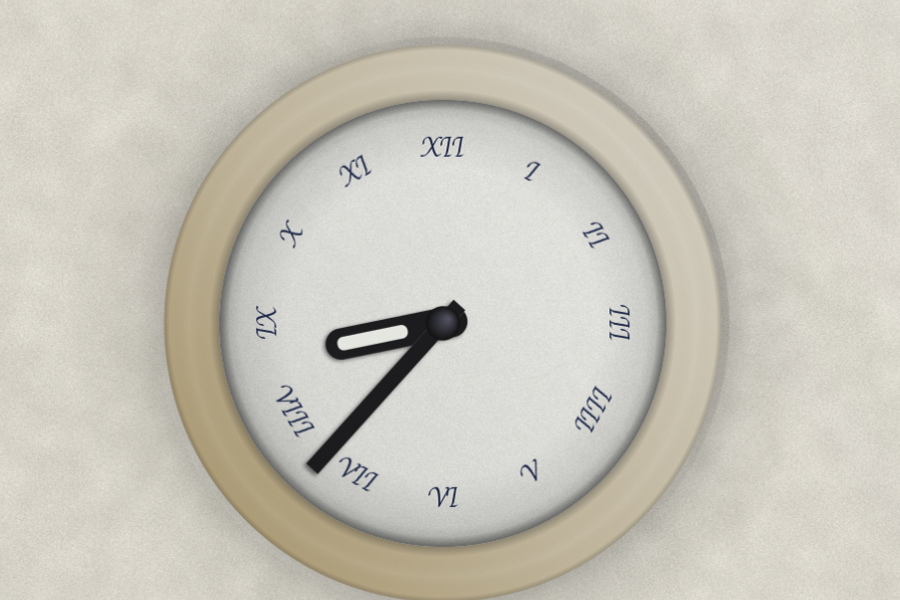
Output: 8h37
